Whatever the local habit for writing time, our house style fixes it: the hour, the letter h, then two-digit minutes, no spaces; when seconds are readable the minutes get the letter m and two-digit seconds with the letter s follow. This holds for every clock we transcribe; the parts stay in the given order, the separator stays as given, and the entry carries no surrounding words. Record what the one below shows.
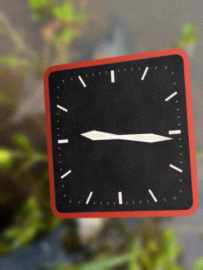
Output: 9h16
